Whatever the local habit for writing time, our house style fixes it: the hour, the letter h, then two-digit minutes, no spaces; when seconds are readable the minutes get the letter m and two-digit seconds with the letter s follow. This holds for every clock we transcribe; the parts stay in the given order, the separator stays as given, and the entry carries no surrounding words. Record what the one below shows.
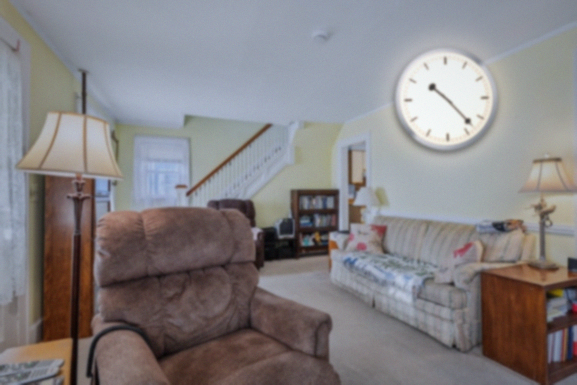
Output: 10h23
